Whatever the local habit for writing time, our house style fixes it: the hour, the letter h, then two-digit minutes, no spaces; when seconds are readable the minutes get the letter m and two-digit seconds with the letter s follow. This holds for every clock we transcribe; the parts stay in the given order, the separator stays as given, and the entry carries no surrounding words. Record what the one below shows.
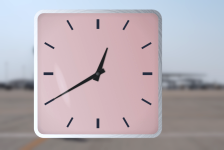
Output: 12h40
